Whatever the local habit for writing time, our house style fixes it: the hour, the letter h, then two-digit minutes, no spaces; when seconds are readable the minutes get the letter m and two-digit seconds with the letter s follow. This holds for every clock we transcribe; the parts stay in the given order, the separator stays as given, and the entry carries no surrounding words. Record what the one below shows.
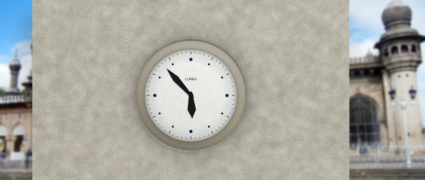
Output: 5h53
